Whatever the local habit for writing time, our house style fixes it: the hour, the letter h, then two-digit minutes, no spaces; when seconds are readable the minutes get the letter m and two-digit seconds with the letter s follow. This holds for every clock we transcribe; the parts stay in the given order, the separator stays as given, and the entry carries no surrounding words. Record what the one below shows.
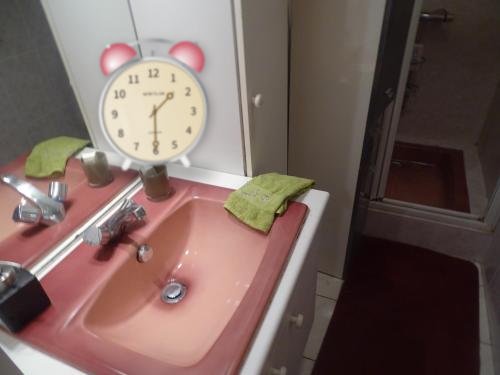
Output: 1h30
